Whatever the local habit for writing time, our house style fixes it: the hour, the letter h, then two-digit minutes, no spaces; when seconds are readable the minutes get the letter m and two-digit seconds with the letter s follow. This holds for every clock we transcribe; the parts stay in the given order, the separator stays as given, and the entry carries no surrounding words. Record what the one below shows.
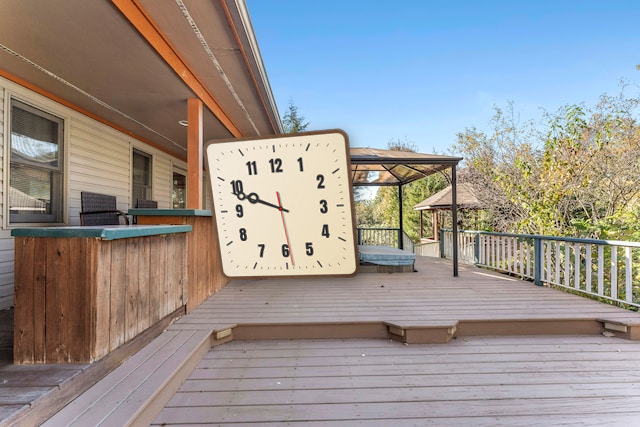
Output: 9h48m29s
